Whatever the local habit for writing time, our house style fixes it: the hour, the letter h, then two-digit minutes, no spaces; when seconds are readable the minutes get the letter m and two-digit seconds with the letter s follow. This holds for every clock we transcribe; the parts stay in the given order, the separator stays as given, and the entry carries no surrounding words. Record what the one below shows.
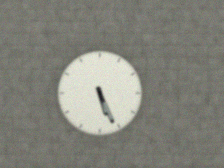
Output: 5h26
